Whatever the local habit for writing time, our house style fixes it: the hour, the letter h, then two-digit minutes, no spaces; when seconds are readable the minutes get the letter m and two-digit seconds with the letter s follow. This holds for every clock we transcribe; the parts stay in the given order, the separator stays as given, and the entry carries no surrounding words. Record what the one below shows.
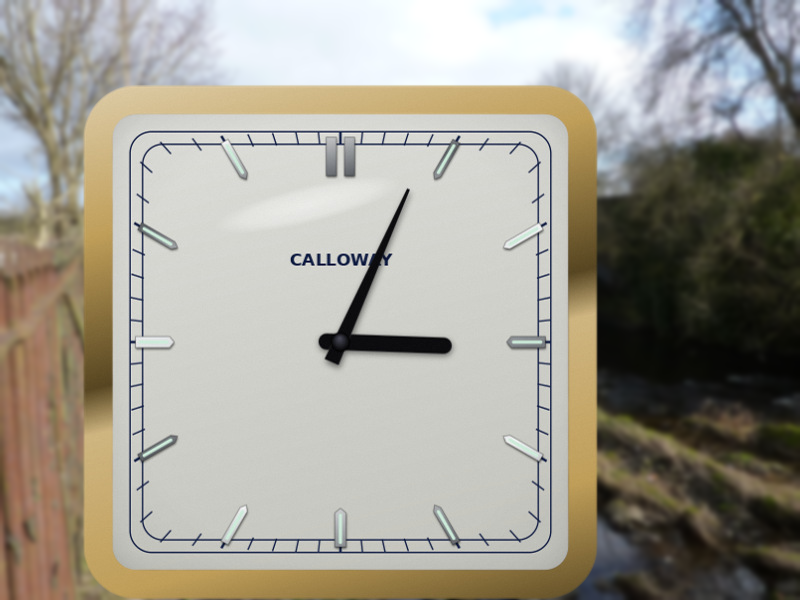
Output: 3h04
